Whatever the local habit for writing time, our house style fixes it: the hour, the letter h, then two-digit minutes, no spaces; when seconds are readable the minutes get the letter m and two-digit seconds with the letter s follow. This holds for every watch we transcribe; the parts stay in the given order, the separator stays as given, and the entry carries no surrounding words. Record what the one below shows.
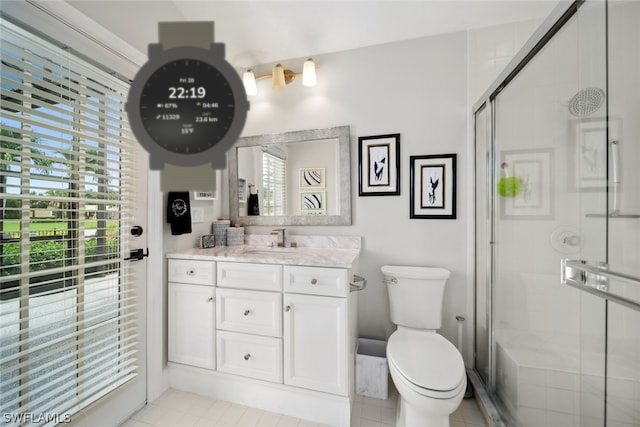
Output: 22h19
